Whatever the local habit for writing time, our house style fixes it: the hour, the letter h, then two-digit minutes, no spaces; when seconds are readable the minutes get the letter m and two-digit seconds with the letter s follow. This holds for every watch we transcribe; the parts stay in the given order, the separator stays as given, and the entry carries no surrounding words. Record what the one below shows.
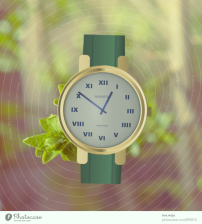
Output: 12h51
